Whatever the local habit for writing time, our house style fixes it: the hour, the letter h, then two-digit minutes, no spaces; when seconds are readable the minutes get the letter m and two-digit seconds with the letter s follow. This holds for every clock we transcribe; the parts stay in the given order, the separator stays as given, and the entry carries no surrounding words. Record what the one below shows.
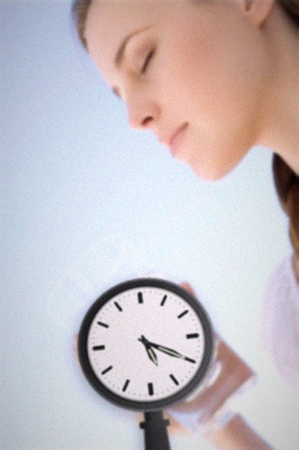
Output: 5h20
